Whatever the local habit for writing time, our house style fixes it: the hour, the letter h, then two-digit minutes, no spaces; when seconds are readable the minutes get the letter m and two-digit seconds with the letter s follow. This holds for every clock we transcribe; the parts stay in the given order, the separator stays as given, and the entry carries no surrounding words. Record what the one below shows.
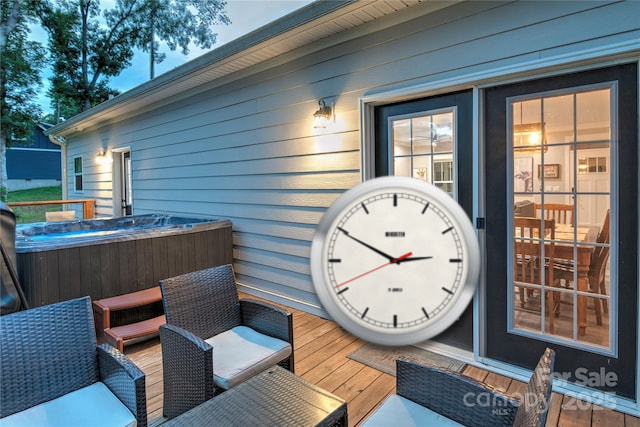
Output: 2h49m41s
